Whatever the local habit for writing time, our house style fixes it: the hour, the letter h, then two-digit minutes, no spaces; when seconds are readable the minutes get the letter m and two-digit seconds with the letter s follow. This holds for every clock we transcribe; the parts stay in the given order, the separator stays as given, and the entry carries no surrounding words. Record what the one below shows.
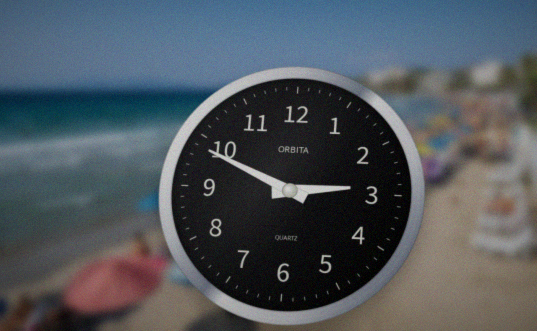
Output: 2h49
